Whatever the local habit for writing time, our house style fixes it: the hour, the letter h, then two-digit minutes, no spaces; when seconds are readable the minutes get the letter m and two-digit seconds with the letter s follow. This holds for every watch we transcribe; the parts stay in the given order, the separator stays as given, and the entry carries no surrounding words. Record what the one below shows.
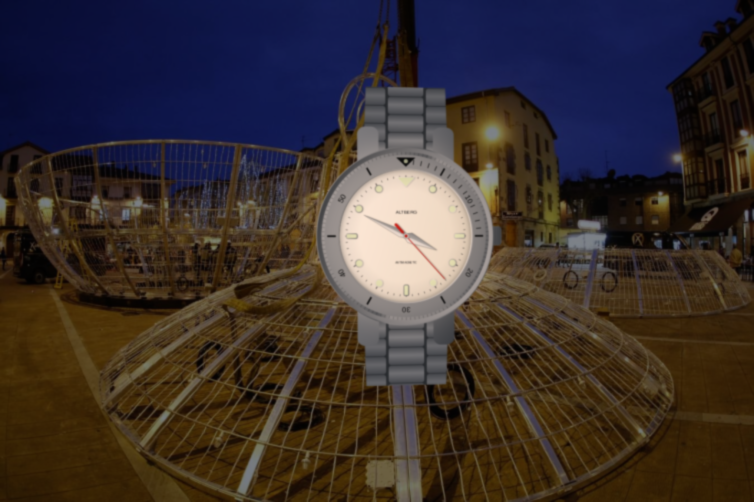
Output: 3h49m23s
